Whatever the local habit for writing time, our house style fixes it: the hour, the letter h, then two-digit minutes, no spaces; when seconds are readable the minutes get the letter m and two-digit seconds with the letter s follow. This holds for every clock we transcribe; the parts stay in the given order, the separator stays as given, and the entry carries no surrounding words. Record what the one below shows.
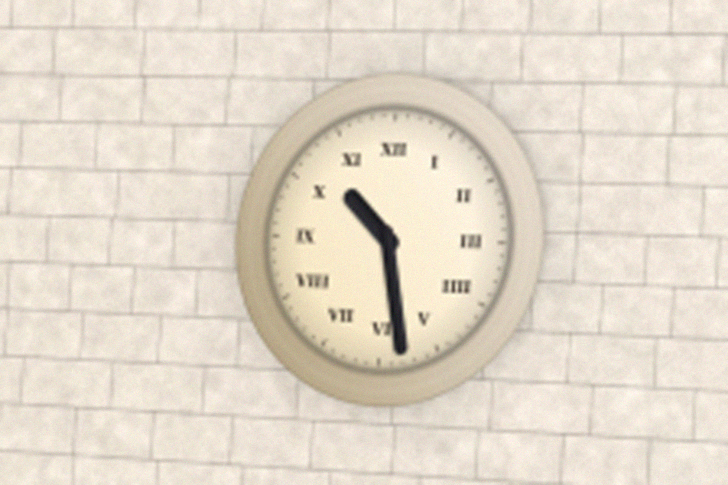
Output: 10h28
